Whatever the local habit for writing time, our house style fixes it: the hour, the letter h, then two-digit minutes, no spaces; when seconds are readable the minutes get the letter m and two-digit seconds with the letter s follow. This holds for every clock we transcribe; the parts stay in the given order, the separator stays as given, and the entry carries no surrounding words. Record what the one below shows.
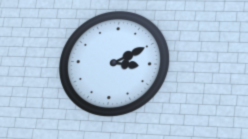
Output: 3h10
